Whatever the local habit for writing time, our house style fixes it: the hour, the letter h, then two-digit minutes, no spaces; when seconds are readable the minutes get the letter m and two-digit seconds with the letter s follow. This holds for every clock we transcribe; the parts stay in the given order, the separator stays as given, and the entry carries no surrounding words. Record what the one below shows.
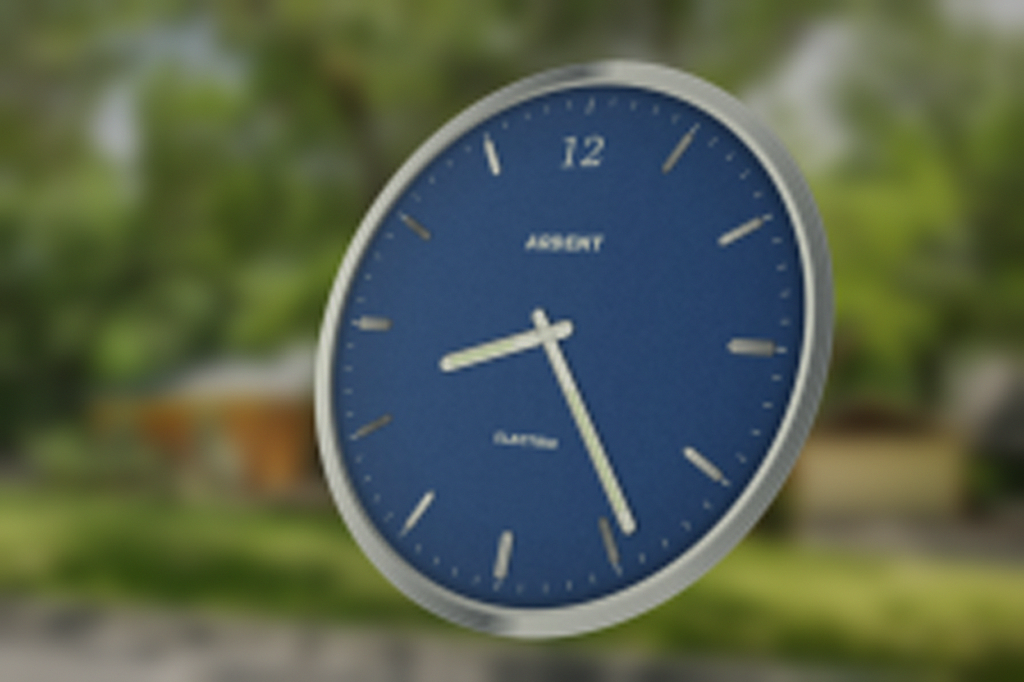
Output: 8h24
